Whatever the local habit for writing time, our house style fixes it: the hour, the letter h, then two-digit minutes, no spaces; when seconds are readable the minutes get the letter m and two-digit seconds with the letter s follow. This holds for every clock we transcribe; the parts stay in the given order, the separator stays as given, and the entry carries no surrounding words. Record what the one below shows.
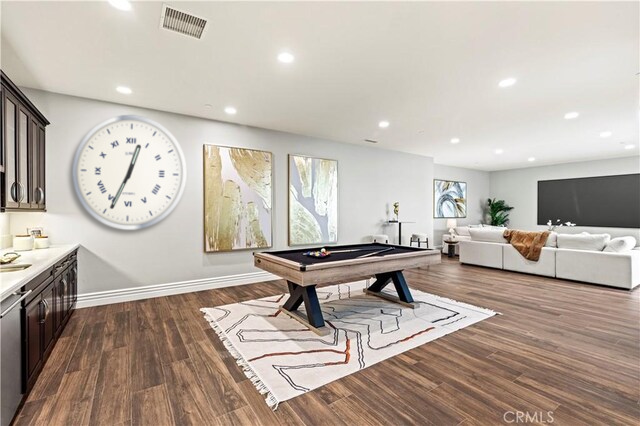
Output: 12h34
